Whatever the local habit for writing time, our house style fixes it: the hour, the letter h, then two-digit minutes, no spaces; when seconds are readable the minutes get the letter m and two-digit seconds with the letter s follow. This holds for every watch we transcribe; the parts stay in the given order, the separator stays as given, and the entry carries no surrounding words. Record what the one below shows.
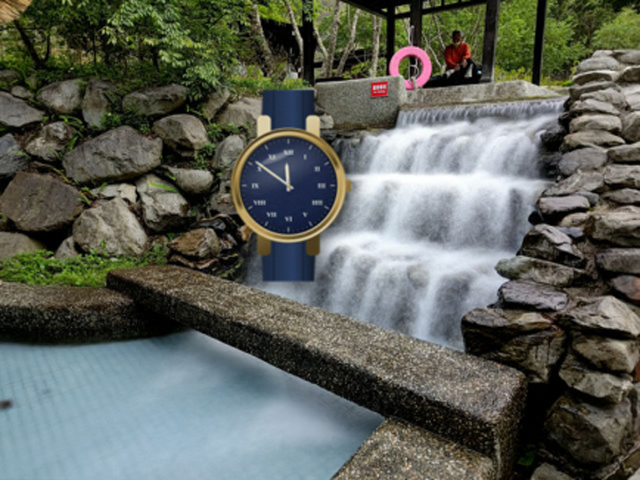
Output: 11h51
